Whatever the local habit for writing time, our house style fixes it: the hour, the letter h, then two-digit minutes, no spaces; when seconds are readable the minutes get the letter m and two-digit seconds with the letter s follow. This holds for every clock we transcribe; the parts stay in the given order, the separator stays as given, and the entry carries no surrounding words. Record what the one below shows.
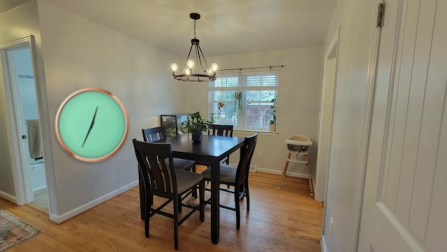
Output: 12h34
